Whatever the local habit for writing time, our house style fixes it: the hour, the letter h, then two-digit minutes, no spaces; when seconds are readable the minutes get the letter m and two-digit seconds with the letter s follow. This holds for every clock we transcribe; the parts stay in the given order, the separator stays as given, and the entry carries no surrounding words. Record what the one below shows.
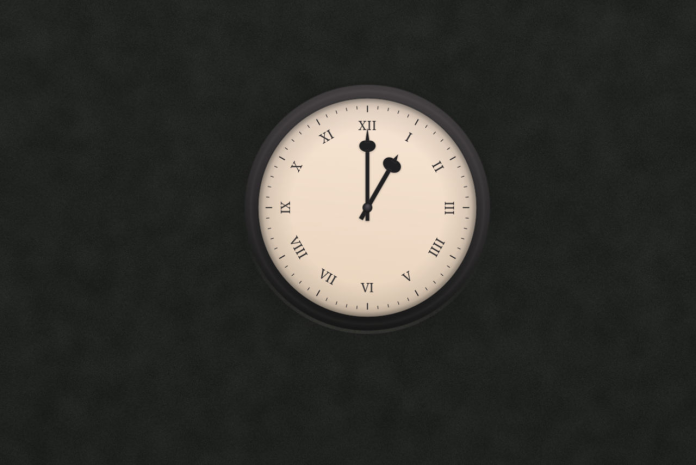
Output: 1h00
